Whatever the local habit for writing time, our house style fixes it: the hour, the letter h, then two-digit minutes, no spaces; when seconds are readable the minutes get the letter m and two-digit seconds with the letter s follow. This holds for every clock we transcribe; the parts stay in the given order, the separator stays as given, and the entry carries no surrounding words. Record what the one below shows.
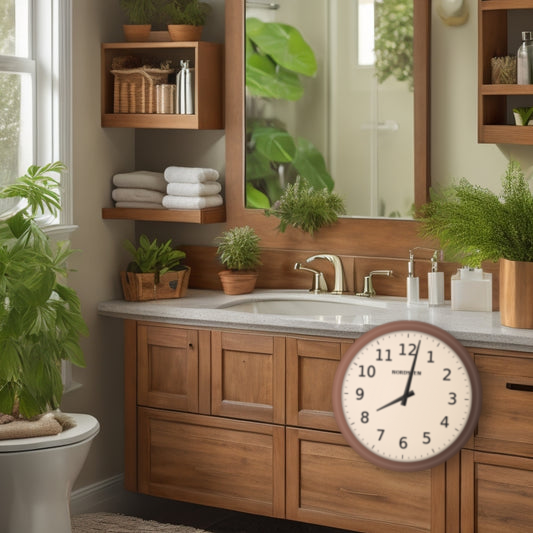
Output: 8h02
